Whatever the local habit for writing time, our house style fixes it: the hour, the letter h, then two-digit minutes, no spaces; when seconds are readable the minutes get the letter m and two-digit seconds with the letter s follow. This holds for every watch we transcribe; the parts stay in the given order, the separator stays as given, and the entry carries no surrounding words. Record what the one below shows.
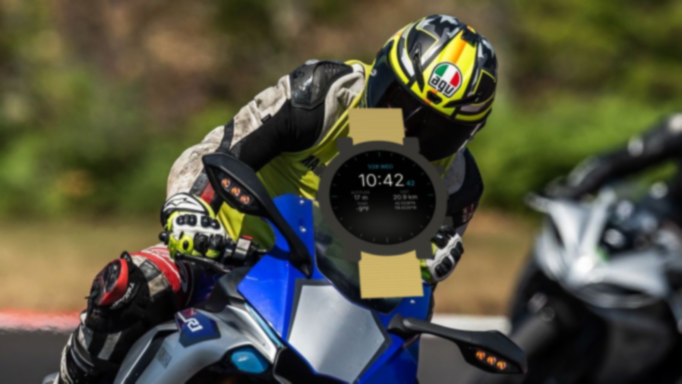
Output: 10h42
